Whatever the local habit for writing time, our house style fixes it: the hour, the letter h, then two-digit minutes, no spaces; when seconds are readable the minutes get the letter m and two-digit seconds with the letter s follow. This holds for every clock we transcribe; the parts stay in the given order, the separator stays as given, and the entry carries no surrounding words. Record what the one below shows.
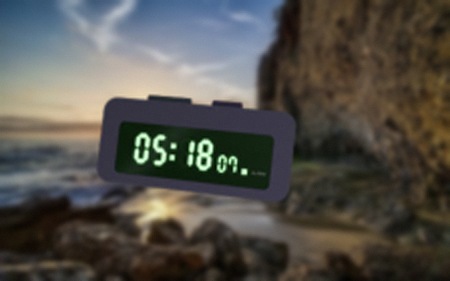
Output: 5h18m07s
